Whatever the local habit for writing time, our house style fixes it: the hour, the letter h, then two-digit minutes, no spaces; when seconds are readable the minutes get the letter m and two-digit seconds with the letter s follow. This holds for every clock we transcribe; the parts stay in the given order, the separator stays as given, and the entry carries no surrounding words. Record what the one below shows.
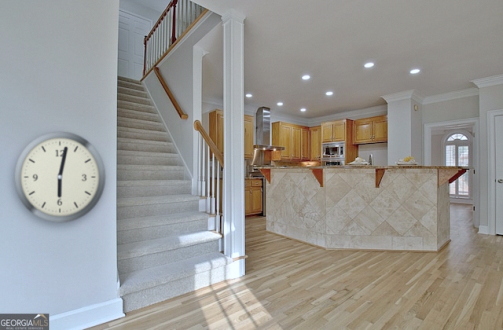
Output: 6h02
